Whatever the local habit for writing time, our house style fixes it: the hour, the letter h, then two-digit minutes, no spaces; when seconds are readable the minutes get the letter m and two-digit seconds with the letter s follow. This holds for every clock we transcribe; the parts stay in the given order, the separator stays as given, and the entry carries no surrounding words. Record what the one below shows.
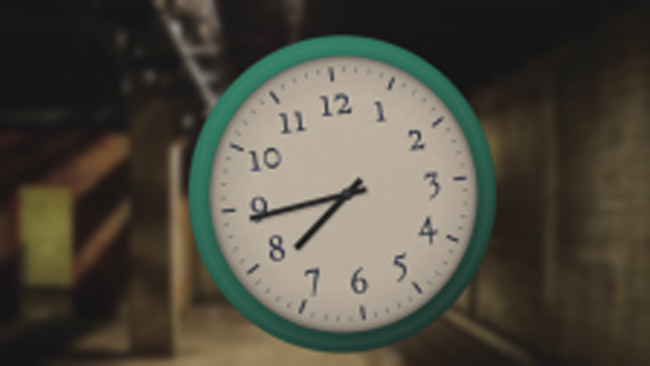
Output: 7h44
